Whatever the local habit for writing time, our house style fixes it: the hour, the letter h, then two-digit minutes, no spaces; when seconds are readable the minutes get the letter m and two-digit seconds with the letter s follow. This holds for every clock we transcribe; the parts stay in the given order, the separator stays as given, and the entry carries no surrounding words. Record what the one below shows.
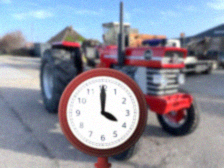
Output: 4h00
